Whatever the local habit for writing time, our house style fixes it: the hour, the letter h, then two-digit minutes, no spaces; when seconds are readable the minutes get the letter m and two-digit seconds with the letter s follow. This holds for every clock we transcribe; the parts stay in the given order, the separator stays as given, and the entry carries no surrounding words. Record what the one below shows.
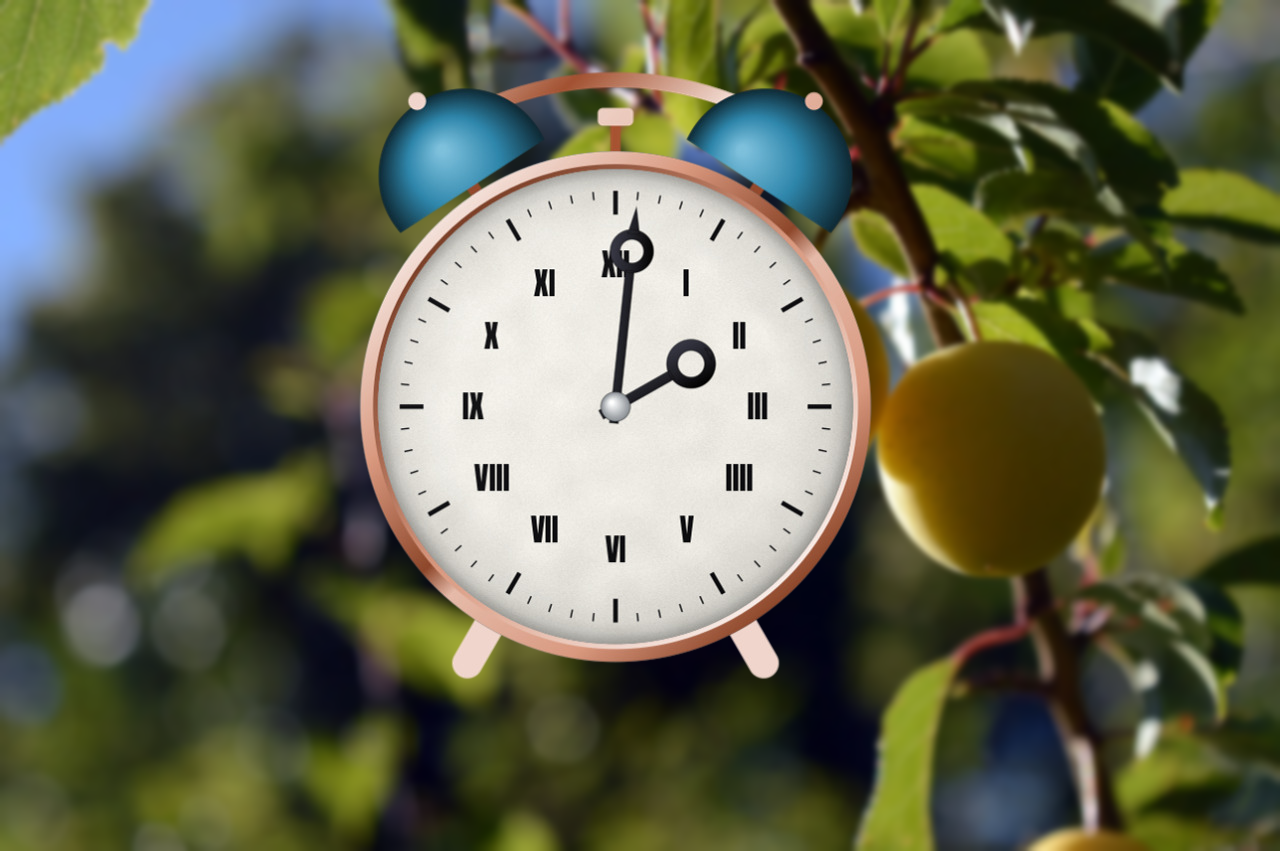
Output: 2h01
